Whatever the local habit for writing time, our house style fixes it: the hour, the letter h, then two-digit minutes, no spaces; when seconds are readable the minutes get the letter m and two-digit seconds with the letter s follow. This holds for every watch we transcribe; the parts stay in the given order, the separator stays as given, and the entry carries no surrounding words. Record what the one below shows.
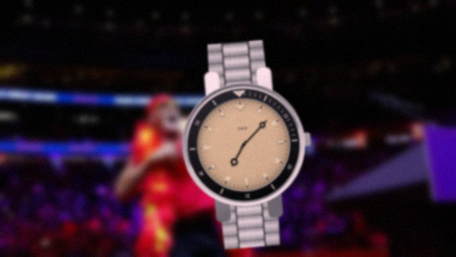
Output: 7h08
